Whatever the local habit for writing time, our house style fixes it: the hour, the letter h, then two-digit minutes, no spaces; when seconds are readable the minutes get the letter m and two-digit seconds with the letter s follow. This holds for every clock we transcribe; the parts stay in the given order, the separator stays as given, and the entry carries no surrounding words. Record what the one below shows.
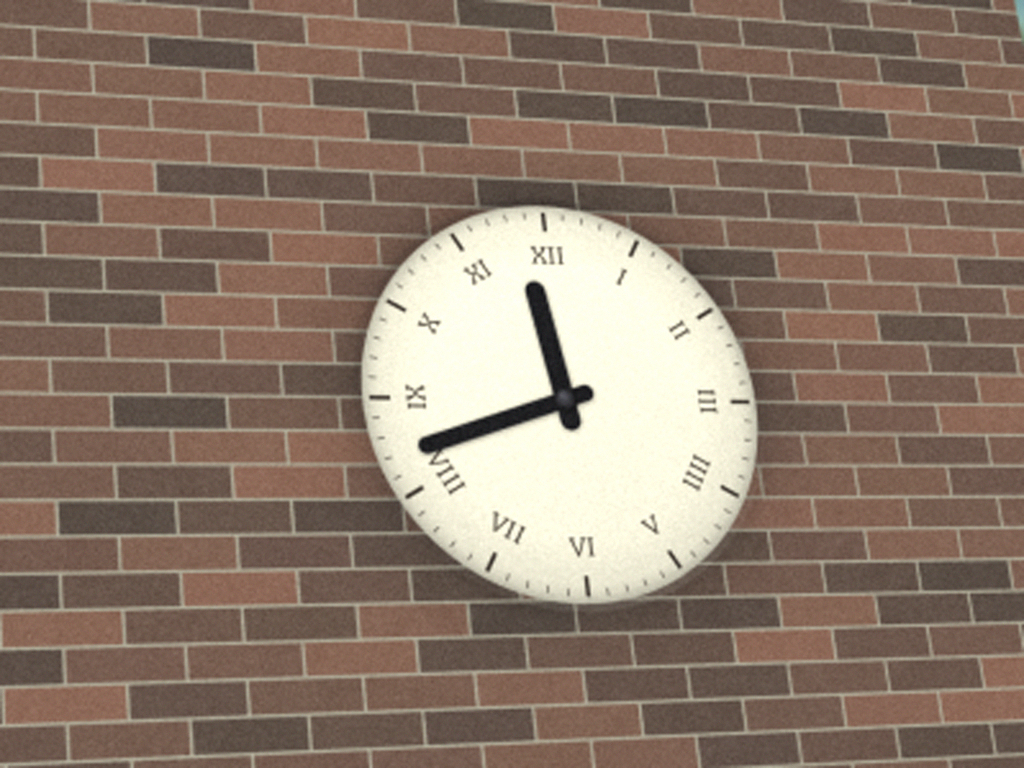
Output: 11h42
